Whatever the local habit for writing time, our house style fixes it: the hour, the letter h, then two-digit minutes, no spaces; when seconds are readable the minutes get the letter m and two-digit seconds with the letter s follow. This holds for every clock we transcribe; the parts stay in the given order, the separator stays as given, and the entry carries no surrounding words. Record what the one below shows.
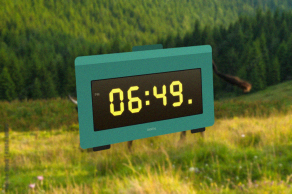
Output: 6h49
